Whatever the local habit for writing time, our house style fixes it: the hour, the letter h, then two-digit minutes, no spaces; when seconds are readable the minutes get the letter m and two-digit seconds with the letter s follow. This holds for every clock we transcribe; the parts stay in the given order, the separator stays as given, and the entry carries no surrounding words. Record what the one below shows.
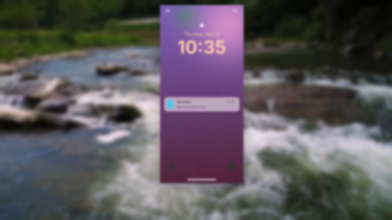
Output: 10h35
